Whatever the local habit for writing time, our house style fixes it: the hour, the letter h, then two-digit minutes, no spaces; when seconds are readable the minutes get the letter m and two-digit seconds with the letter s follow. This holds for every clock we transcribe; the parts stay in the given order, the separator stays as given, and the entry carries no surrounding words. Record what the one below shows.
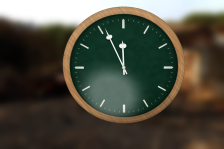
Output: 11h56
